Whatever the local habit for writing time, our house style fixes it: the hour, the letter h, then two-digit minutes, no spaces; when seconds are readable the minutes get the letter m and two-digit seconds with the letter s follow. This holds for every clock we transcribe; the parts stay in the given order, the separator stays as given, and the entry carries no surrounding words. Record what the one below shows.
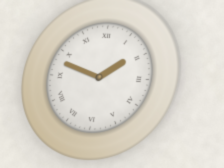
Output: 1h48
